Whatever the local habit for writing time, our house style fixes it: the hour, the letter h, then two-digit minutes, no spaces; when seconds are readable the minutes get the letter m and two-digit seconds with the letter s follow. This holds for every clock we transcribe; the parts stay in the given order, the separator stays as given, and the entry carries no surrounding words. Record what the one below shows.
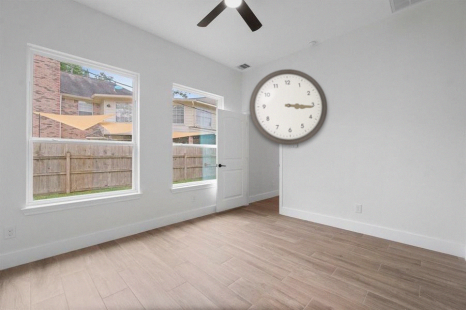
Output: 3h16
